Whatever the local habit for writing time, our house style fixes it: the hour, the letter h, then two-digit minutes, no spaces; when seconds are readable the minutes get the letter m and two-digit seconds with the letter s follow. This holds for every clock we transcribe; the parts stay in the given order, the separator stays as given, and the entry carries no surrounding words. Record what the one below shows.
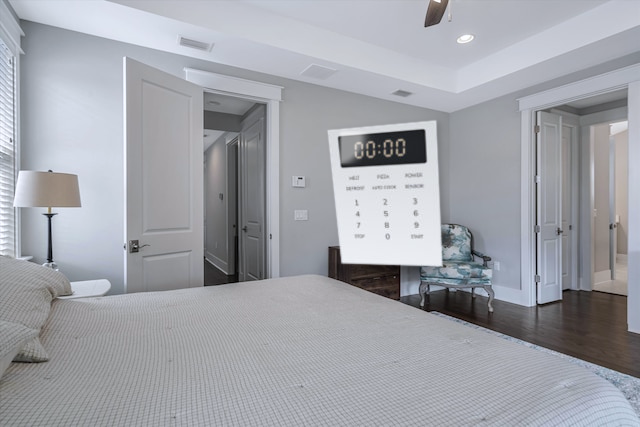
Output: 0h00
